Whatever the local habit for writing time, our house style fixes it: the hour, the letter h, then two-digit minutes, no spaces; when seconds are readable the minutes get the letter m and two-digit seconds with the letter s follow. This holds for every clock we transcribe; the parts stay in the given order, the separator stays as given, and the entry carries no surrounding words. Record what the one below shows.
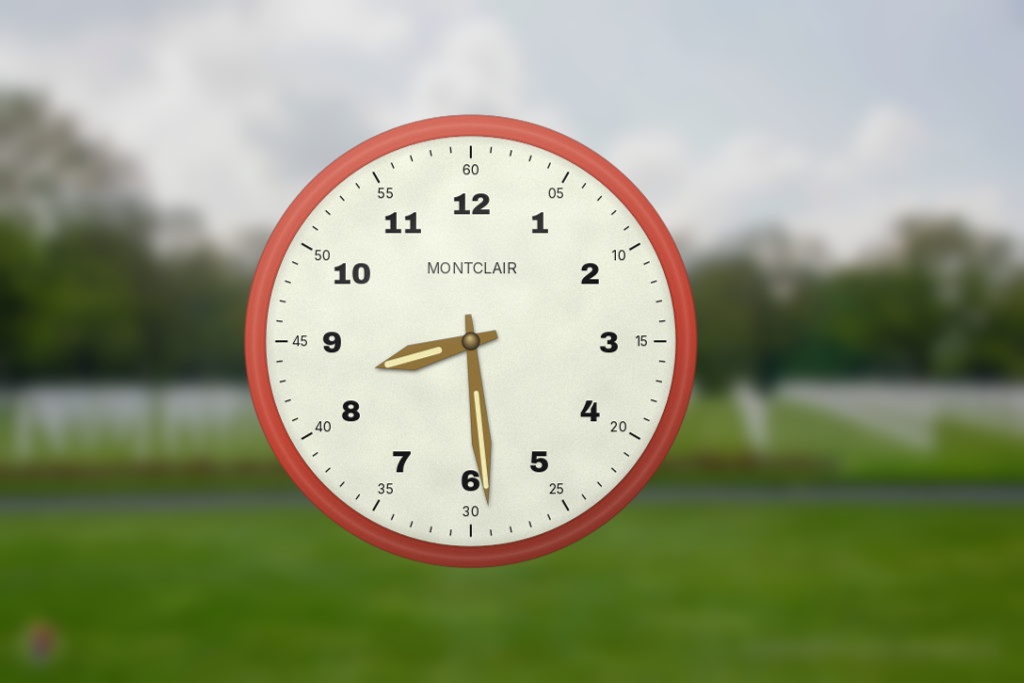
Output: 8h29
